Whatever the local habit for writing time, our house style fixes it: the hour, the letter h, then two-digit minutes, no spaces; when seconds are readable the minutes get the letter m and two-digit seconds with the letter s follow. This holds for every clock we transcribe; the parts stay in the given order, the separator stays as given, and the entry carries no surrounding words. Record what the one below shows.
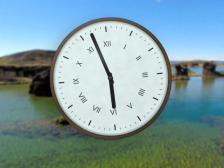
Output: 5h57
